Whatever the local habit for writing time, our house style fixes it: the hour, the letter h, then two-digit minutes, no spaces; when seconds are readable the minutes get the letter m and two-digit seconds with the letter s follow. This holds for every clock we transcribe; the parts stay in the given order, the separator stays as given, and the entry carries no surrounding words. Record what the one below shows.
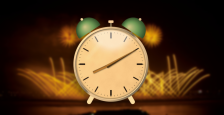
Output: 8h10
